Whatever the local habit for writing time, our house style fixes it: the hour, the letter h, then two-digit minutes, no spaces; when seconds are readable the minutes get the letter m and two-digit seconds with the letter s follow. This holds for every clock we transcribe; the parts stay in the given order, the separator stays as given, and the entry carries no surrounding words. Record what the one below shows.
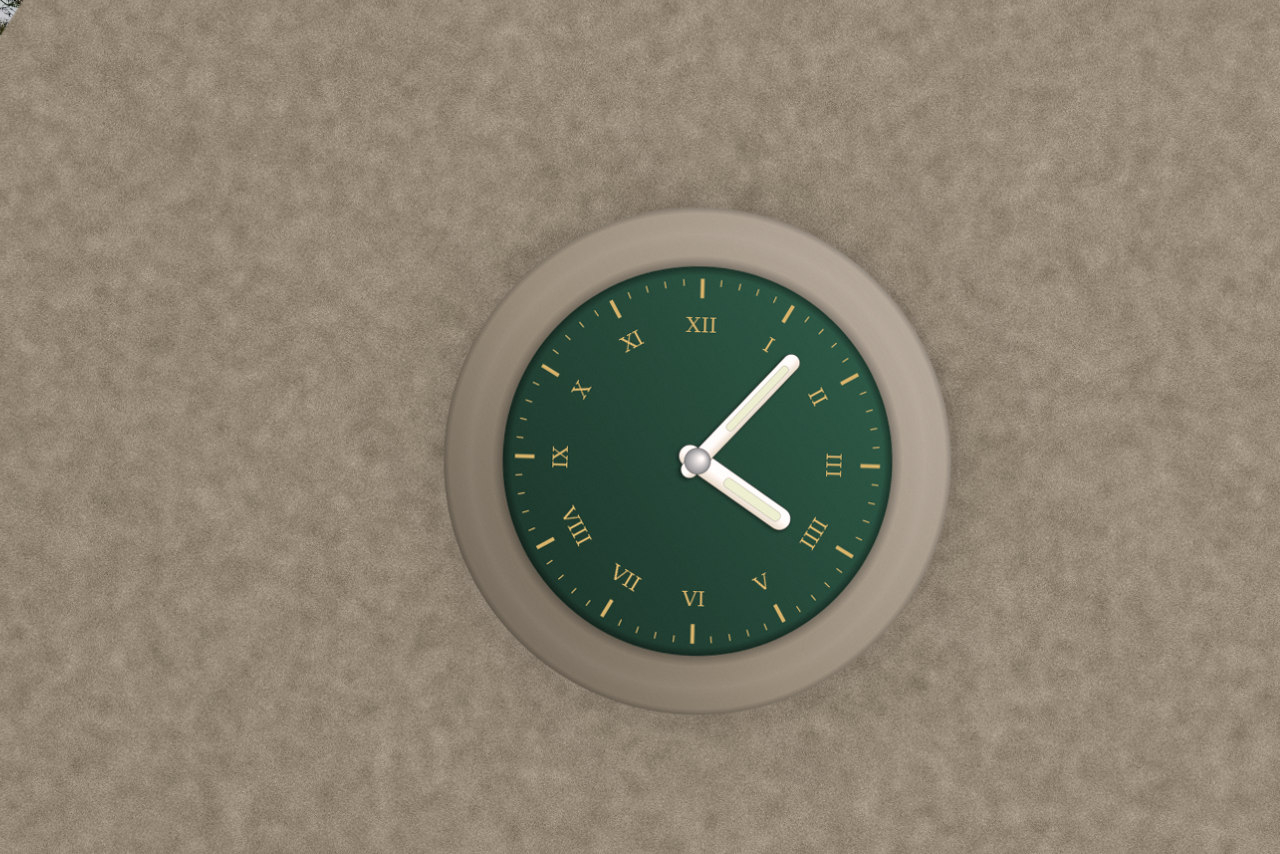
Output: 4h07
